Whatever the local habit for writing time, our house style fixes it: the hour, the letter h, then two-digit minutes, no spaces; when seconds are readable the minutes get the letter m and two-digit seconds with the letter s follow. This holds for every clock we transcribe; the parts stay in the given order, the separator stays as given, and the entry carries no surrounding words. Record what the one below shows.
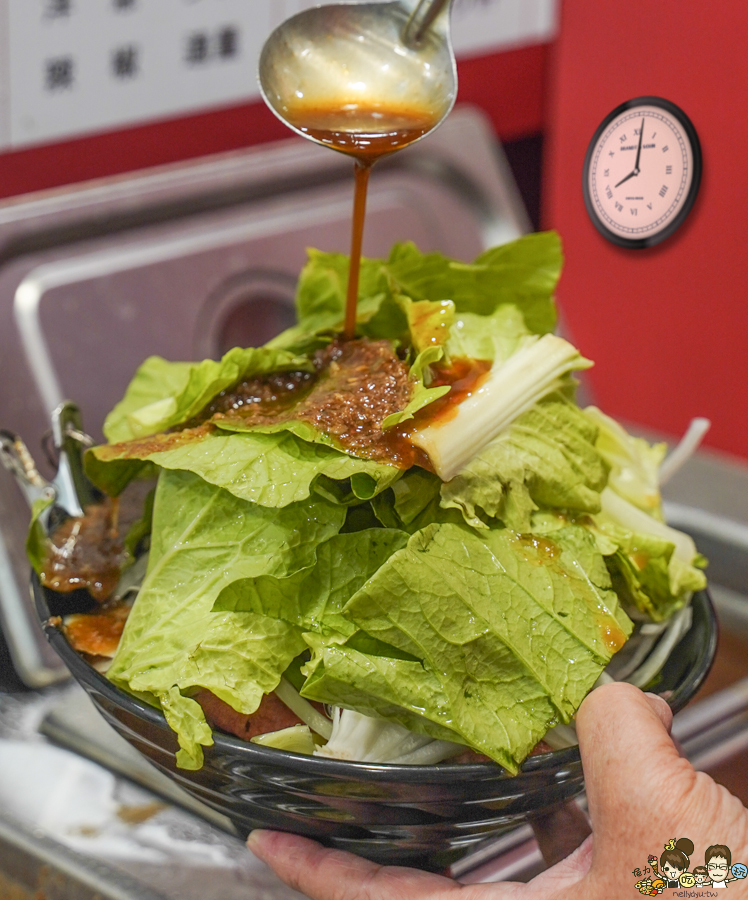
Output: 8h01
